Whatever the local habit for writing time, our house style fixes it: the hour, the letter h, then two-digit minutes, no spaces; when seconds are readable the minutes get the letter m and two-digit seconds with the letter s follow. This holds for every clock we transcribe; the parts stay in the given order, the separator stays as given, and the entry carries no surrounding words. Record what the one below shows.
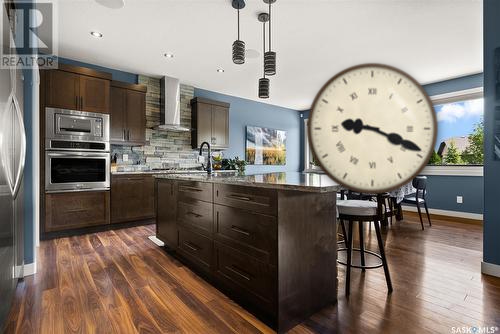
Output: 9h19
